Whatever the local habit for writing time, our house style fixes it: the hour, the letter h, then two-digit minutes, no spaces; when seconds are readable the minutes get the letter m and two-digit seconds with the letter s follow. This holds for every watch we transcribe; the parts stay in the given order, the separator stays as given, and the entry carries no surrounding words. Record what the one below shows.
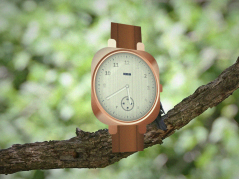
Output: 5h40
